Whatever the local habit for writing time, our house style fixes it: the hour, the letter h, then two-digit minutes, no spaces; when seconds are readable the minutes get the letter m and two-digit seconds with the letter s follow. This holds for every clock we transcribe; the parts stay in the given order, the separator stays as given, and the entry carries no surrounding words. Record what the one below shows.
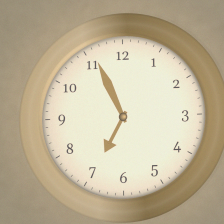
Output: 6h56
